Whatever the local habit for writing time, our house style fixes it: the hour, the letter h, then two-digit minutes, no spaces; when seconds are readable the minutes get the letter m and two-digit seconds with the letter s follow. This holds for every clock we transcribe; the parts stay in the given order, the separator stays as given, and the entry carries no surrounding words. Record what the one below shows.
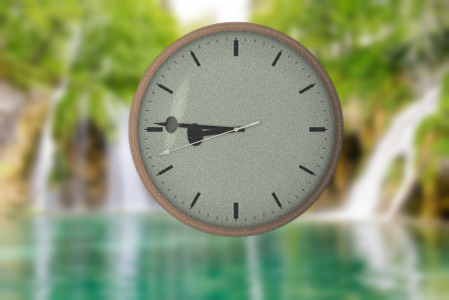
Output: 8h45m42s
